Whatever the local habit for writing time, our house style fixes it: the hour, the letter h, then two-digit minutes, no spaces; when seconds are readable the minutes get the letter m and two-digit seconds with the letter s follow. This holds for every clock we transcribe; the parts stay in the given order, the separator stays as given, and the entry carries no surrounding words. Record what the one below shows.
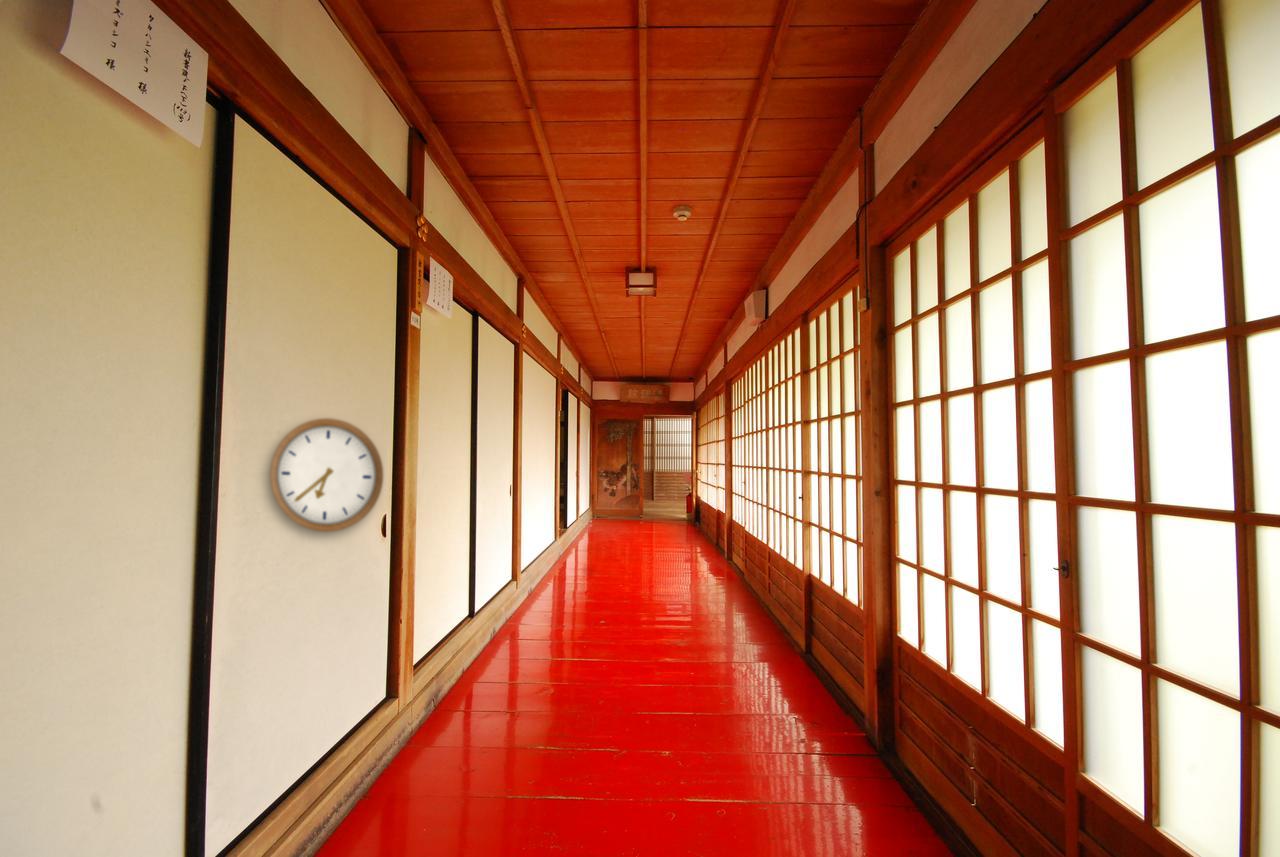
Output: 6h38
